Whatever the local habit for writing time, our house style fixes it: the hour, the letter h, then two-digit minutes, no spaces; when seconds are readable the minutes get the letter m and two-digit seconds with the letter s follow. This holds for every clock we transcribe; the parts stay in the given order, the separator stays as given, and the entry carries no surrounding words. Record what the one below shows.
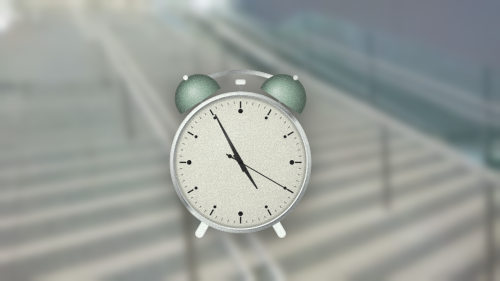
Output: 4h55m20s
